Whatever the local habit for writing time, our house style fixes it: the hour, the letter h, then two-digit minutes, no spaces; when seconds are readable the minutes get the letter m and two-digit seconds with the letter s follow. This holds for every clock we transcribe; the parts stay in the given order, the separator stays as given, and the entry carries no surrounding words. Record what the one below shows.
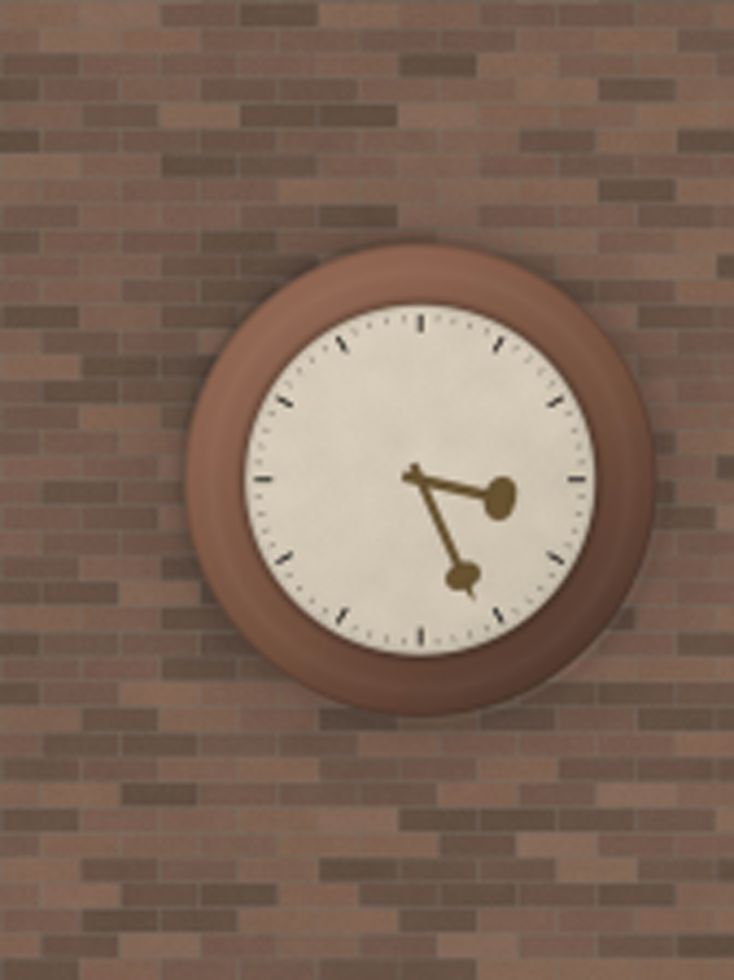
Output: 3h26
